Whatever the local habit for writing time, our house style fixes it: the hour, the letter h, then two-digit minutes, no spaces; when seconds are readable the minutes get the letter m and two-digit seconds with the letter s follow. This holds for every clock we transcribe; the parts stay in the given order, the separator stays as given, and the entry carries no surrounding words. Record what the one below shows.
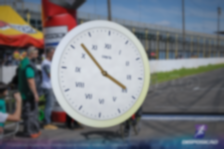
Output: 3h52
